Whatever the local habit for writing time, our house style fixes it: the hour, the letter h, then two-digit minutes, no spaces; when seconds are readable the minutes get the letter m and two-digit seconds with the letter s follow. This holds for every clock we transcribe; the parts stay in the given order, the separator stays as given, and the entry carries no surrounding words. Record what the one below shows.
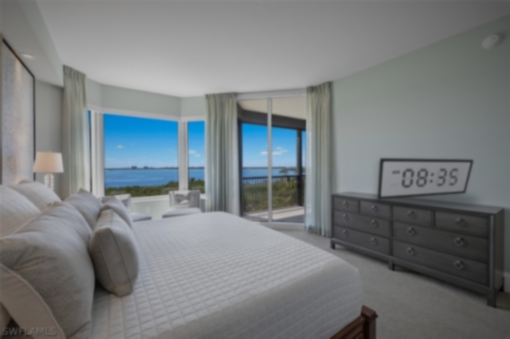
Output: 8h35
